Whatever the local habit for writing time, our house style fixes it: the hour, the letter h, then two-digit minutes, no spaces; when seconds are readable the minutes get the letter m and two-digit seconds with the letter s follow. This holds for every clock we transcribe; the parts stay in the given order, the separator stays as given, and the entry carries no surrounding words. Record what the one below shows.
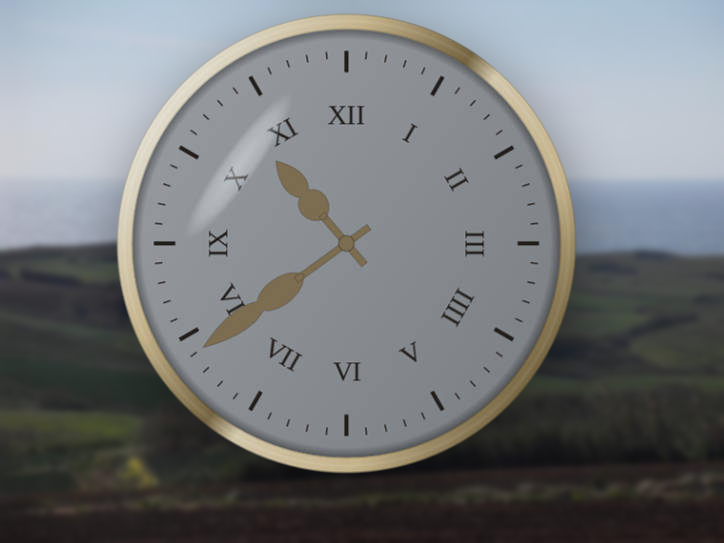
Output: 10h39
